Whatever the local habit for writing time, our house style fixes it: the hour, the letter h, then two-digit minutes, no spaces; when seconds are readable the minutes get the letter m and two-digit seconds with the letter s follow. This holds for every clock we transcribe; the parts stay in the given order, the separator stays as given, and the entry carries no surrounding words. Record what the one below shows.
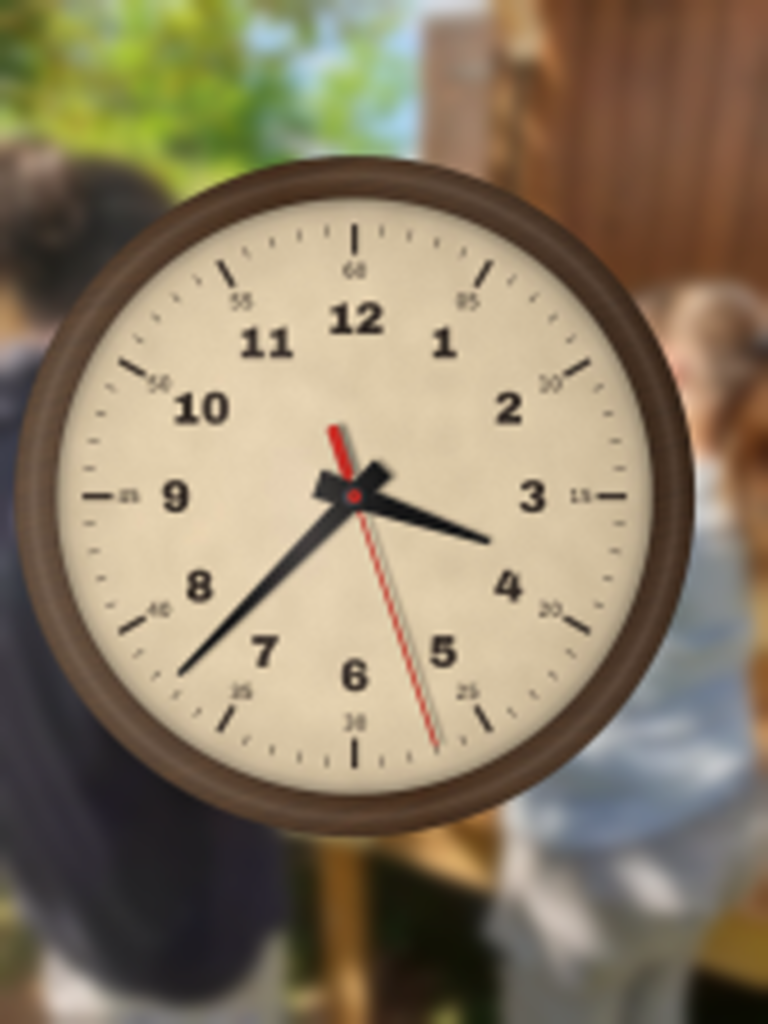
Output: 3h37m27s
